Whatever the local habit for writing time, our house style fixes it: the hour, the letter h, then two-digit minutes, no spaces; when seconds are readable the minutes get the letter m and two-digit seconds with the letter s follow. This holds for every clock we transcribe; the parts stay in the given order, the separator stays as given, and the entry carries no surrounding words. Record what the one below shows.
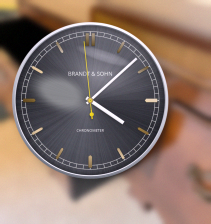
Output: 4h07m59s
